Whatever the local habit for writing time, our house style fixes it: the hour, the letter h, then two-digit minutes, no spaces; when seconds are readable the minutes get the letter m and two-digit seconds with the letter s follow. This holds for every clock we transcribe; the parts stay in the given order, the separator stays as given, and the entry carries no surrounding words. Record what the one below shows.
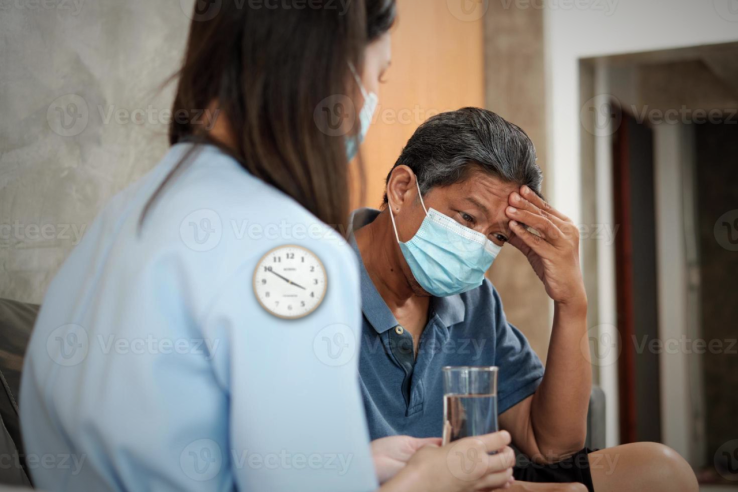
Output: 3h50
